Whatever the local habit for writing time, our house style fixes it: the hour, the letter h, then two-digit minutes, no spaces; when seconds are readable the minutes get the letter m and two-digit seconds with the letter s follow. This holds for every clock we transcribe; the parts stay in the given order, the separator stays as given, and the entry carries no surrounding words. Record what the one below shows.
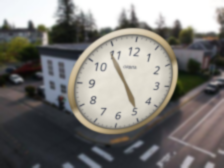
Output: 4h54
